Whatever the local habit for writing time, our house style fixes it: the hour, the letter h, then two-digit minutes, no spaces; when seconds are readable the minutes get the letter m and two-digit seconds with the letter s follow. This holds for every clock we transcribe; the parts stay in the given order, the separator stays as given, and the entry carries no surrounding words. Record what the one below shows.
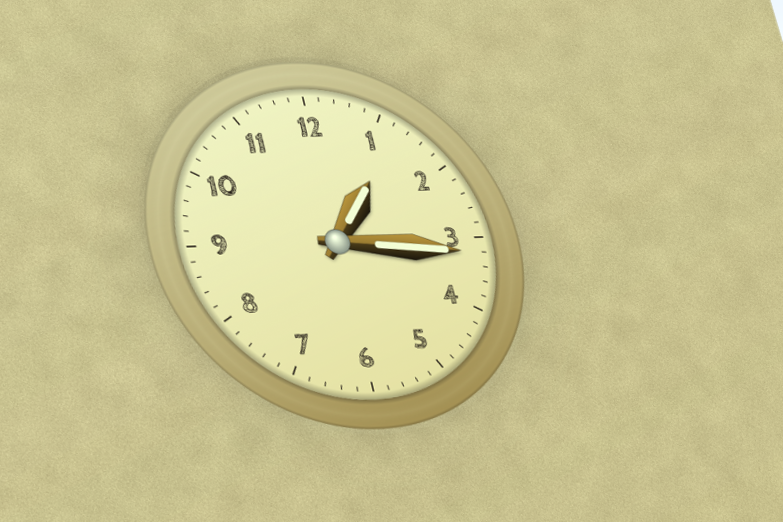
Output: 1h16
